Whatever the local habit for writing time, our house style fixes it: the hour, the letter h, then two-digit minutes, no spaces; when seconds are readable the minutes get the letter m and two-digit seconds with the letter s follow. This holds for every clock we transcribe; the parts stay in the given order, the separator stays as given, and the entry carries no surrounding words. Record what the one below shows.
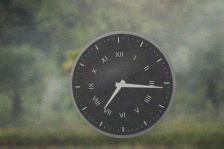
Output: 7h16
